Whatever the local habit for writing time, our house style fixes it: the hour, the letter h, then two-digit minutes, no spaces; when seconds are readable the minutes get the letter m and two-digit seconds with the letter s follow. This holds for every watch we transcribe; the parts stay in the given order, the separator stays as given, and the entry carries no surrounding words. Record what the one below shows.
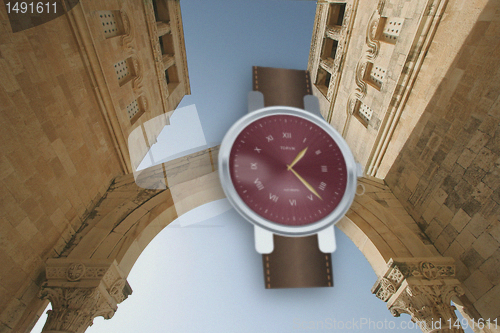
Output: 1h23
